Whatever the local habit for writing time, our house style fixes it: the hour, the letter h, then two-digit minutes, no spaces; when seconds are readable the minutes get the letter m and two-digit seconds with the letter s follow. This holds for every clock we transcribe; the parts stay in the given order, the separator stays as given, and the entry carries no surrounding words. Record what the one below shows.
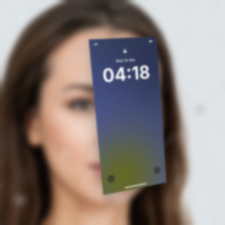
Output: 4h18
